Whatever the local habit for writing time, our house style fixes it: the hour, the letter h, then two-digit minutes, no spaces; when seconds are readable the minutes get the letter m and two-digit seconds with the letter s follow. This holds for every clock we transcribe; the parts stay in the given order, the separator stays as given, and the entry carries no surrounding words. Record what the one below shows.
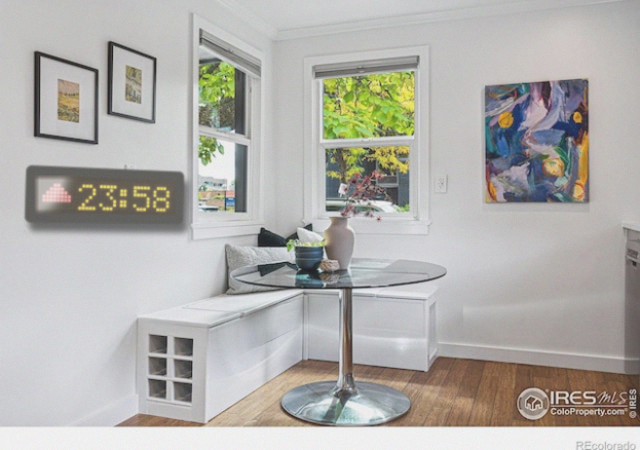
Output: 23h58
